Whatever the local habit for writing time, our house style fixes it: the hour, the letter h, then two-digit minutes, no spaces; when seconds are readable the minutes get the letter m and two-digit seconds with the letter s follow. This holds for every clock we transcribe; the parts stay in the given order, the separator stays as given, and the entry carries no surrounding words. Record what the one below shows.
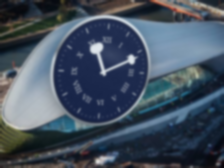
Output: 11h11
